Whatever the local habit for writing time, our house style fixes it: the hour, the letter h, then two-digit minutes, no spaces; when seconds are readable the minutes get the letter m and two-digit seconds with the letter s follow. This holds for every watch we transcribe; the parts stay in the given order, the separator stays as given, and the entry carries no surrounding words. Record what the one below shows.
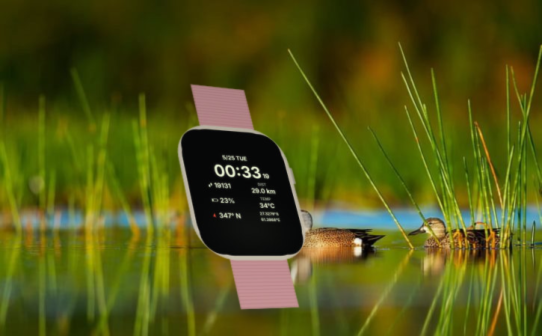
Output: 0h33
